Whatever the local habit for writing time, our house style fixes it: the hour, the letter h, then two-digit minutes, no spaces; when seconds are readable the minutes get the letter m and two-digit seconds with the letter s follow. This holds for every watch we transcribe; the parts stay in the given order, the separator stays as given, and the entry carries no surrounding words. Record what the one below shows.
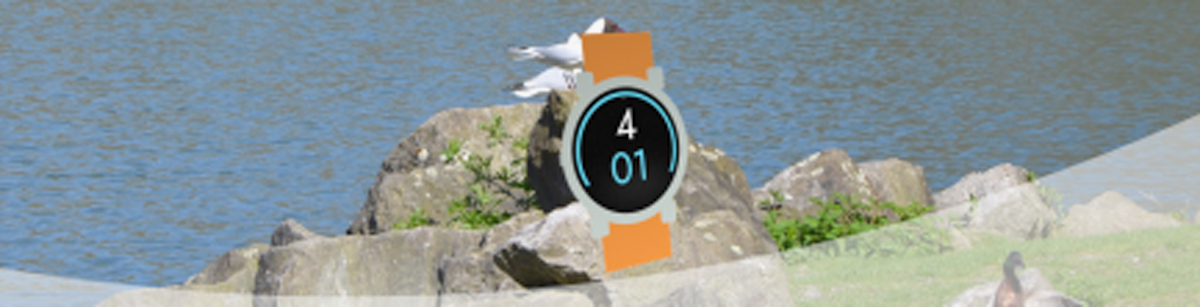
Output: 4h01
